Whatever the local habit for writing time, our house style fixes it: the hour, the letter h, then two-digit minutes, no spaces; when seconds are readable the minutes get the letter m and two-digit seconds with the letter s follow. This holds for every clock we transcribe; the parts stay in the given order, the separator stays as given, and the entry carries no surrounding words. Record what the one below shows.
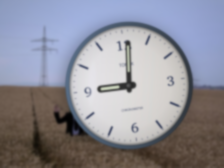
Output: 9h01
